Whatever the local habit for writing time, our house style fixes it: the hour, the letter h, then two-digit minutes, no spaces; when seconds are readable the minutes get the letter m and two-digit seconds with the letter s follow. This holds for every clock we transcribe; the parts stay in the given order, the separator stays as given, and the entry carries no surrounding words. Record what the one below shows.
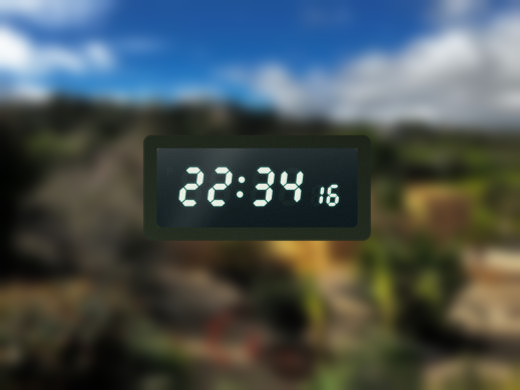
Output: 22h34m16s
